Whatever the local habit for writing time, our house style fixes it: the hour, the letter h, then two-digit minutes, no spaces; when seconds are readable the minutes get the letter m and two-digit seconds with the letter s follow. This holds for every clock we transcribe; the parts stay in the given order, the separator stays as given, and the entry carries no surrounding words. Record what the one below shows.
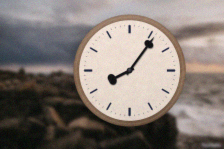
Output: 8h06
